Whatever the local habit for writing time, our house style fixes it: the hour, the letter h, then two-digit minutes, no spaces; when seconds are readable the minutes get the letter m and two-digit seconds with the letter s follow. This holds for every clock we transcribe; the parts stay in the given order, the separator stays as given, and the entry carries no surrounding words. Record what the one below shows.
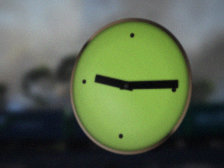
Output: 9h14
